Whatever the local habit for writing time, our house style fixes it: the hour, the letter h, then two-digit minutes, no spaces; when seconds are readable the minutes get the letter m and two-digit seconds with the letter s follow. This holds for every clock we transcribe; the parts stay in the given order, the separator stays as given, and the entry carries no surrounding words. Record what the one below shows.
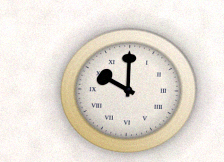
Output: 10h00
